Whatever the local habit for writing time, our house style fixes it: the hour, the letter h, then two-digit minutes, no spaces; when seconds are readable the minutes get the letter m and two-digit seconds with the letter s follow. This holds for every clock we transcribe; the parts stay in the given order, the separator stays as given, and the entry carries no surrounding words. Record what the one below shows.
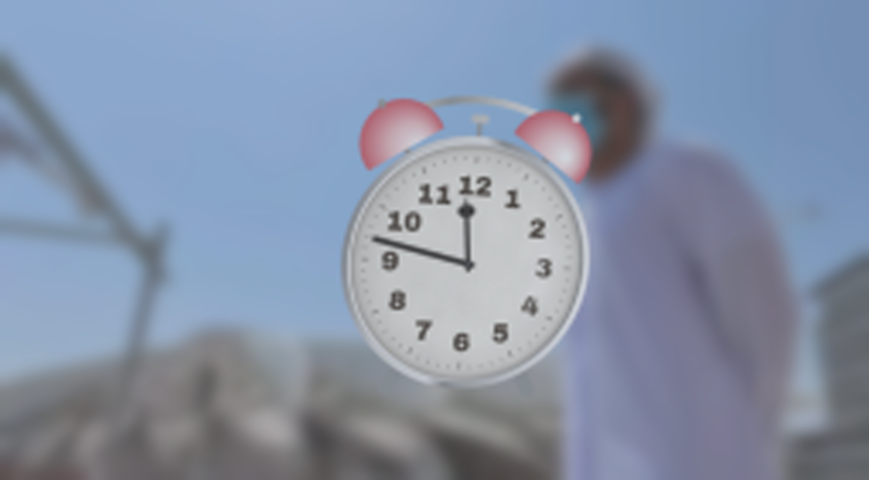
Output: 11h47
